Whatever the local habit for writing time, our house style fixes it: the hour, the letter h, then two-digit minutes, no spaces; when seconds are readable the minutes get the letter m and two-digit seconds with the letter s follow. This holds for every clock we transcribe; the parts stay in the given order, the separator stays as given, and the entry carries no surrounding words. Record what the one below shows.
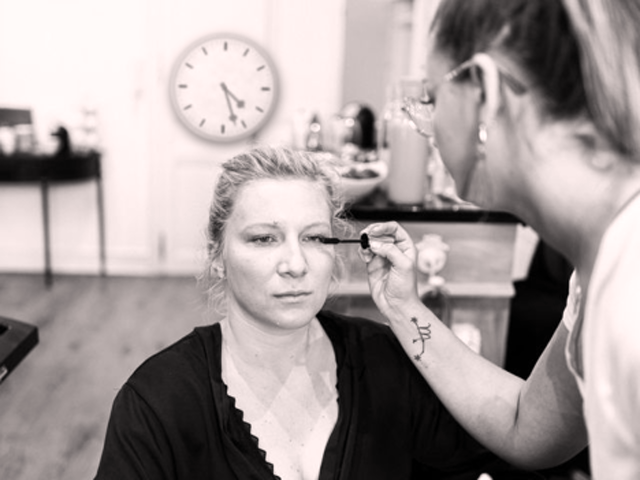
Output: 4h27
